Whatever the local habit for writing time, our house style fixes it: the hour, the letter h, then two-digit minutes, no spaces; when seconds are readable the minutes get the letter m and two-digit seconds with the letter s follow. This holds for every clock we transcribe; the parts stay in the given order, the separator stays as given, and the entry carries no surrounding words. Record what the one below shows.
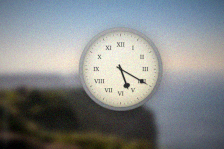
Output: 5h20
